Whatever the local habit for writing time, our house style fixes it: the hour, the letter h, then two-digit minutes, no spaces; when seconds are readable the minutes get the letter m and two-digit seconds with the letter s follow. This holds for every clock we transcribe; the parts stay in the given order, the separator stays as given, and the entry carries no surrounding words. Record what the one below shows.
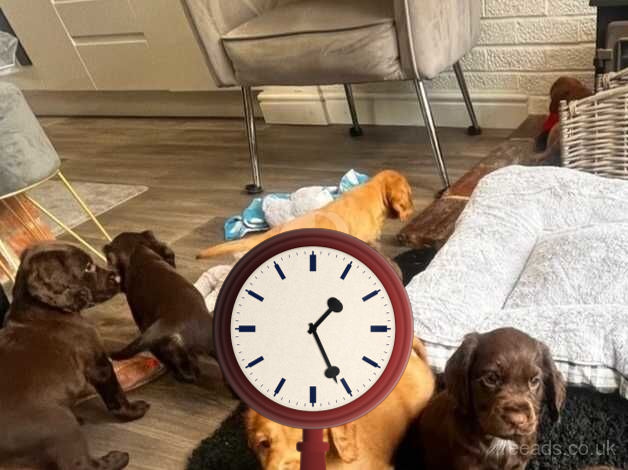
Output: 1h26
